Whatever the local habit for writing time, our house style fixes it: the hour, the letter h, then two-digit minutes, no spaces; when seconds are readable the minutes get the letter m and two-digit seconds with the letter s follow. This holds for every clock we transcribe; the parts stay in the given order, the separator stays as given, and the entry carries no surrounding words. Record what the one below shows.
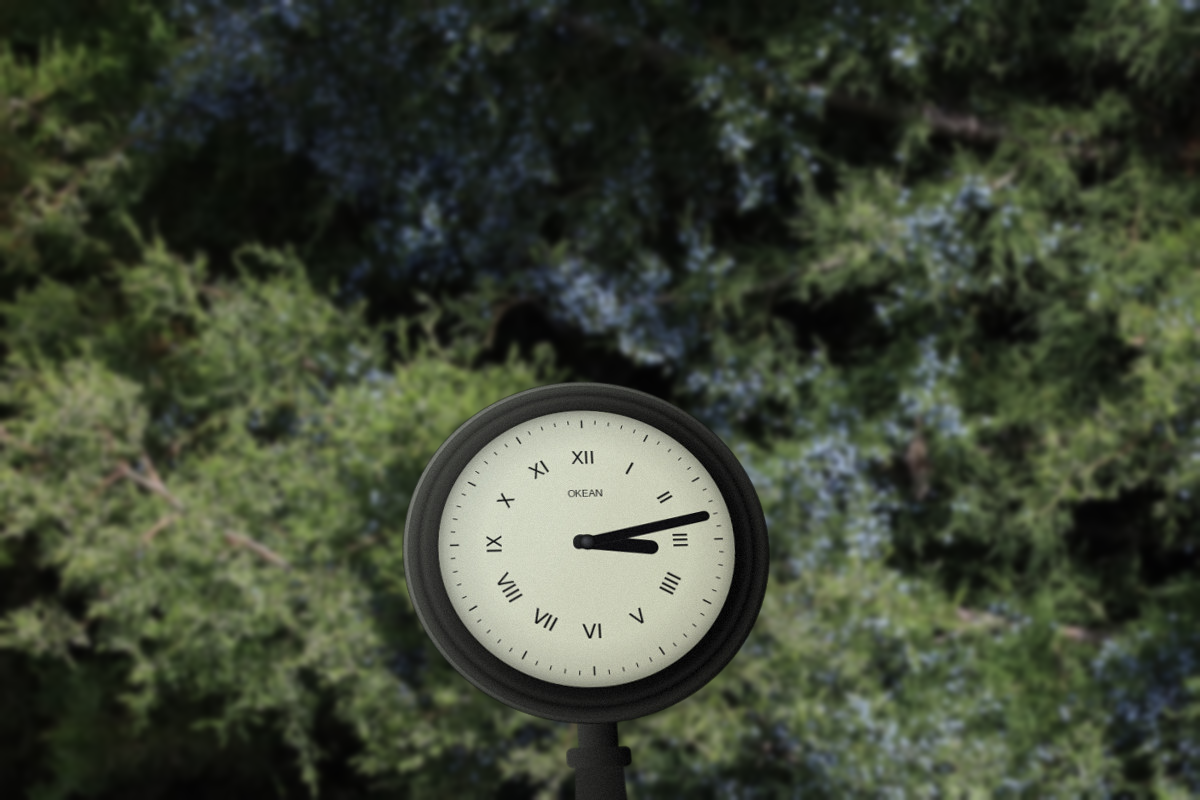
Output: 3h13
